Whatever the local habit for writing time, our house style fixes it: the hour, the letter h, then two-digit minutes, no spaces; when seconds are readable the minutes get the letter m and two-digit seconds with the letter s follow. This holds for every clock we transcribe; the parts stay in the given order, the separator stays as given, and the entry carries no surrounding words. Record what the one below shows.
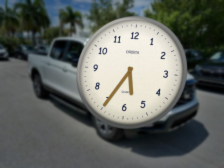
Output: 5h35
